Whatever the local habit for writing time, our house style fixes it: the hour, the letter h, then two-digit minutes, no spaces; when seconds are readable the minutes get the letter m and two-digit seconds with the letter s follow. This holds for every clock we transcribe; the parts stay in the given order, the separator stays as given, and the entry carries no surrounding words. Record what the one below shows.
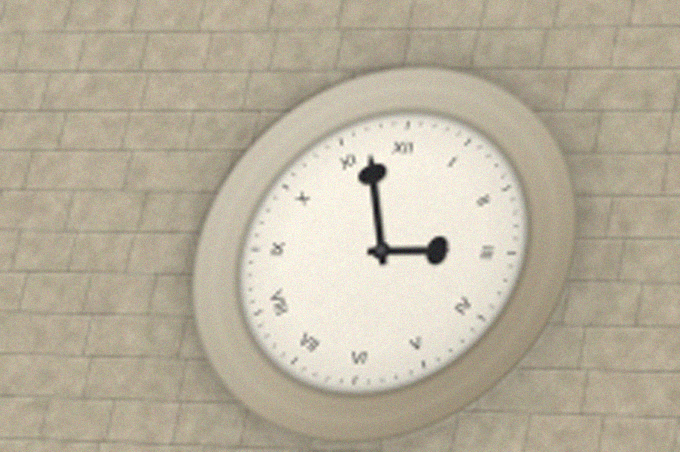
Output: 2h57
